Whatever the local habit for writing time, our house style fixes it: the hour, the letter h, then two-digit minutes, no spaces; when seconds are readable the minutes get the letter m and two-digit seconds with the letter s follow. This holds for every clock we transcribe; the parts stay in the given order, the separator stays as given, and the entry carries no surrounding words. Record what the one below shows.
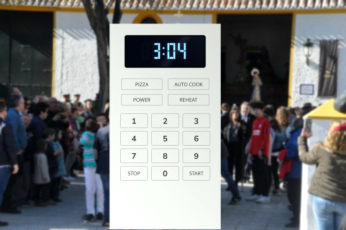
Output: 3h04
